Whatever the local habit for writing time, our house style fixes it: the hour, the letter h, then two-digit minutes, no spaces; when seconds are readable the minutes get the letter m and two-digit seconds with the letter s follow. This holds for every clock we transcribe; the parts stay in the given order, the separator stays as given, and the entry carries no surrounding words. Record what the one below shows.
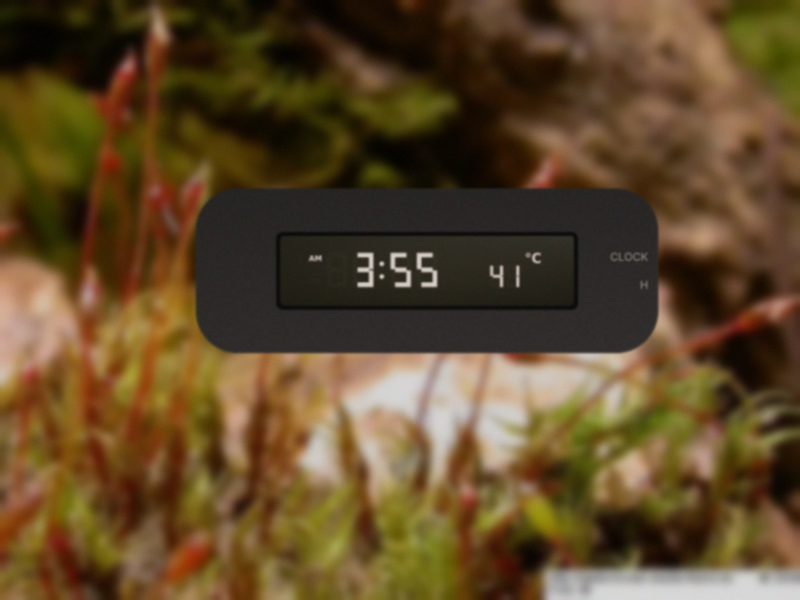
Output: 3h55
